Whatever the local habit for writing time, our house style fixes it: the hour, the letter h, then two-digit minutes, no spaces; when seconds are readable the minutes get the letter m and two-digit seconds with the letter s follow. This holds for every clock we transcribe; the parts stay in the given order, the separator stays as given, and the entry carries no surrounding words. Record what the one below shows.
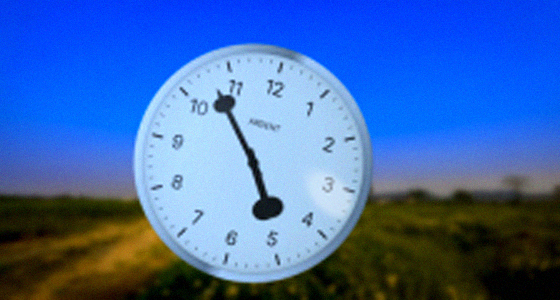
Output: 4h53
